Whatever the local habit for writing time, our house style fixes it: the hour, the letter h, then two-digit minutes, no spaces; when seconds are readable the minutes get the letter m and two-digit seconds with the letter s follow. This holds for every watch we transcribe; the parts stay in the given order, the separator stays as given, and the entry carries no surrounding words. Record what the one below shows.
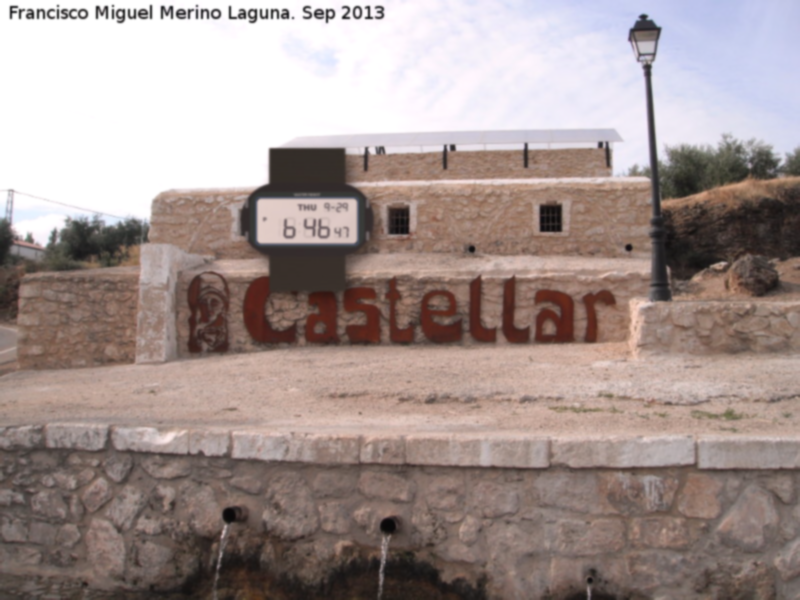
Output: 6h46m47s
